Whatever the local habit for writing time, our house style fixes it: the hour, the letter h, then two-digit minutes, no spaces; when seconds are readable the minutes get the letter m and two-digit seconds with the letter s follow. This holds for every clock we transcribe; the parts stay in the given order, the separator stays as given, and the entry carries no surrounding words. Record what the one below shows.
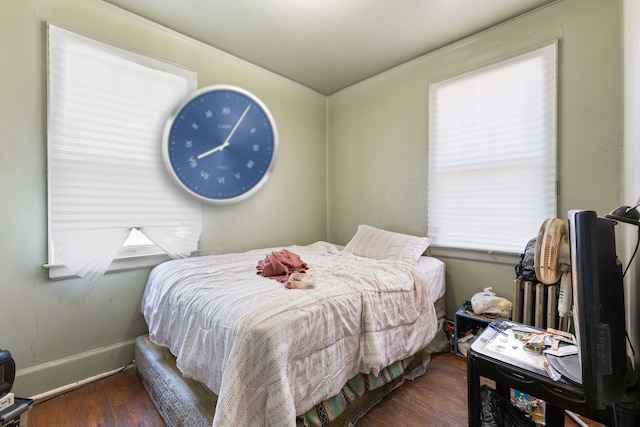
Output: 8h05
